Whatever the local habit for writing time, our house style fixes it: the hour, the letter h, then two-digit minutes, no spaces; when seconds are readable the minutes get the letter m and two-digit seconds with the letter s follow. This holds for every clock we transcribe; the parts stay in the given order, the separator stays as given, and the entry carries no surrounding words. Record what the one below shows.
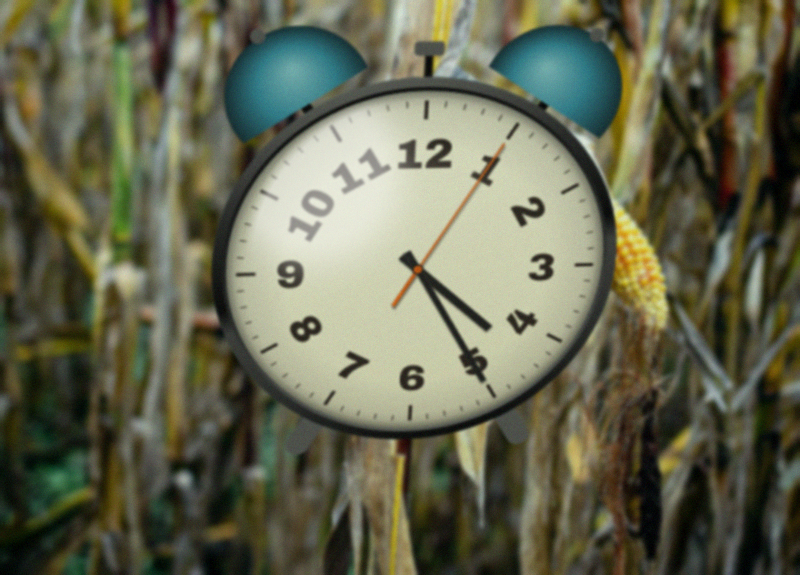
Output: 4h25m05s
